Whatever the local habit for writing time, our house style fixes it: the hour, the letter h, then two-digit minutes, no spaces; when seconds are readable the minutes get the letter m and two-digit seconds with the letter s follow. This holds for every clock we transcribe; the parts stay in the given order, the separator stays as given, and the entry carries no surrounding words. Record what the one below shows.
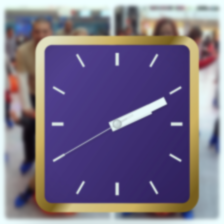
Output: 2h10m40s
